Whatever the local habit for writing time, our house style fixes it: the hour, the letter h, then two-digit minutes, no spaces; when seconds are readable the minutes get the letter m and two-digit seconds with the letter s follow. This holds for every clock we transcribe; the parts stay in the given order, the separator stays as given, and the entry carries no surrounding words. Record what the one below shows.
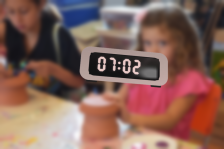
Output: 7h02
